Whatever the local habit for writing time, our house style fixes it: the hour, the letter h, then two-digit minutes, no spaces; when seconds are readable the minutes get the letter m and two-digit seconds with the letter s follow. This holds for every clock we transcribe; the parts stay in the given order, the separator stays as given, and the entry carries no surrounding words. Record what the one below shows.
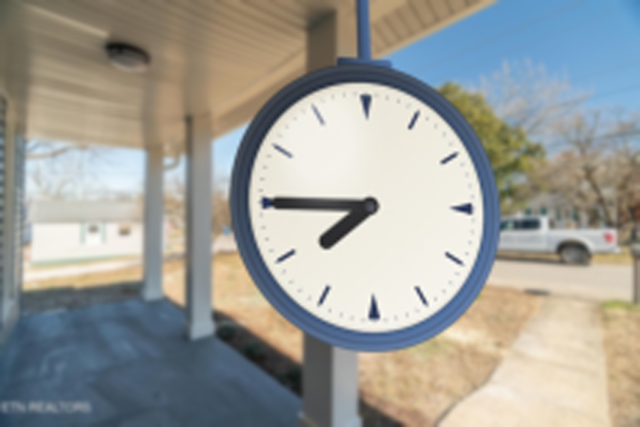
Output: 7h45
